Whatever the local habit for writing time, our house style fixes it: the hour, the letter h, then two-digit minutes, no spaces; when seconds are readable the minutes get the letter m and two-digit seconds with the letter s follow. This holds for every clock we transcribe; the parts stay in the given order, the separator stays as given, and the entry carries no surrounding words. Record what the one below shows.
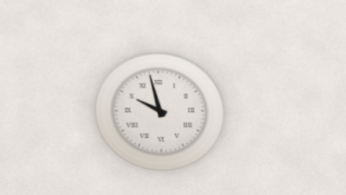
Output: 9h58
